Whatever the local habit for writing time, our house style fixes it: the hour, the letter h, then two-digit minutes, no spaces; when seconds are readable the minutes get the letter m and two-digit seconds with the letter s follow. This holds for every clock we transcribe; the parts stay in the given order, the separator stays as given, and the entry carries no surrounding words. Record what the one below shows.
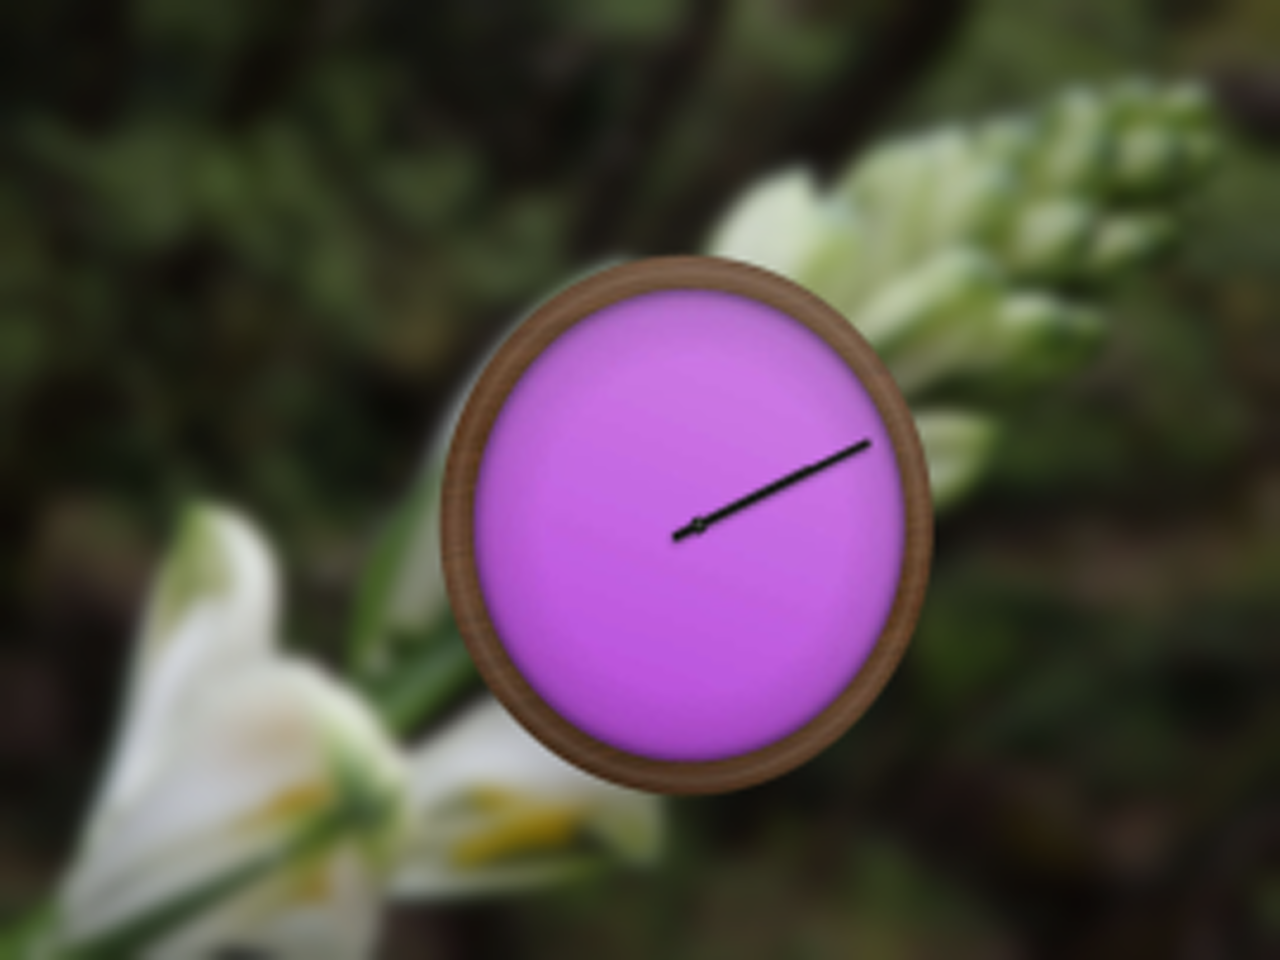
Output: 2h11
